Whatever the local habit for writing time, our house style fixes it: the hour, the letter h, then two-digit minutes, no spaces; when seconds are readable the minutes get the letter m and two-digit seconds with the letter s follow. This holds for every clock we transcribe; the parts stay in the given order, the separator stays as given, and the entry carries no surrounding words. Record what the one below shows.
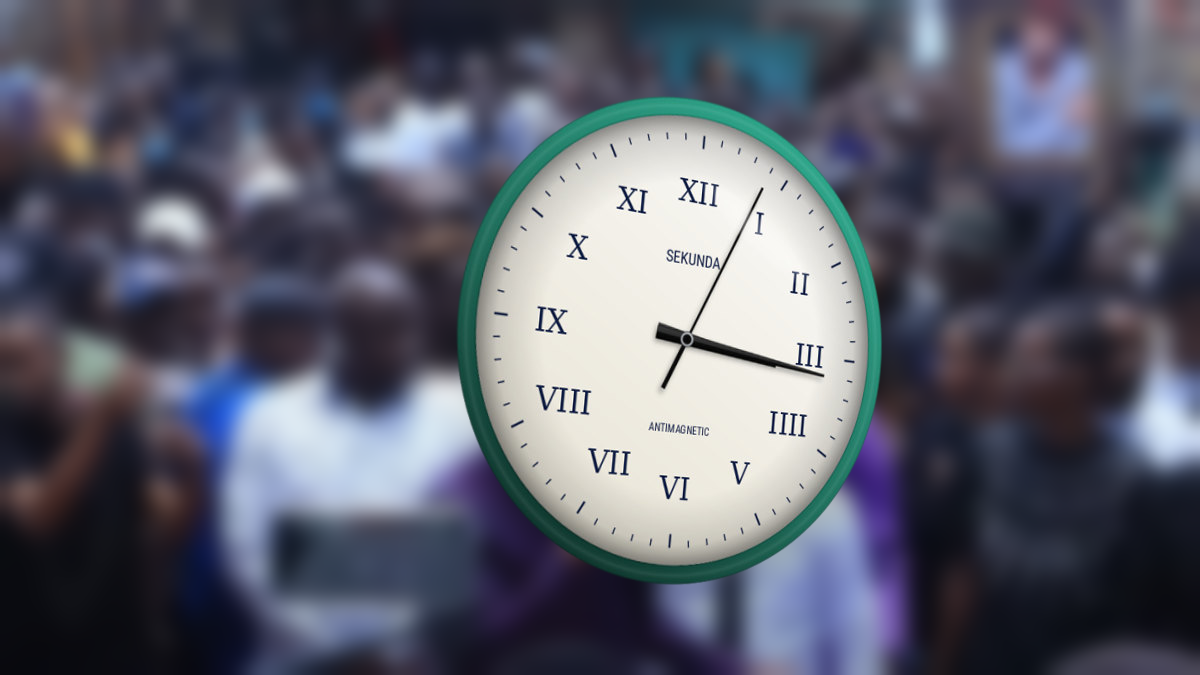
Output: 3h16m04s
